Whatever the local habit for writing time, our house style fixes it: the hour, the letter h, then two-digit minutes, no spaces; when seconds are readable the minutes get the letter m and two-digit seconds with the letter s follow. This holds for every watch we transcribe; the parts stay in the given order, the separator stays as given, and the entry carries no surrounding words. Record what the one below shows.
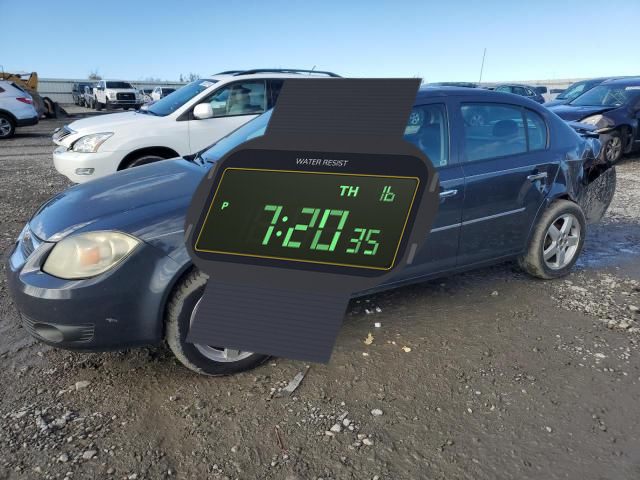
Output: 7h20m35s
